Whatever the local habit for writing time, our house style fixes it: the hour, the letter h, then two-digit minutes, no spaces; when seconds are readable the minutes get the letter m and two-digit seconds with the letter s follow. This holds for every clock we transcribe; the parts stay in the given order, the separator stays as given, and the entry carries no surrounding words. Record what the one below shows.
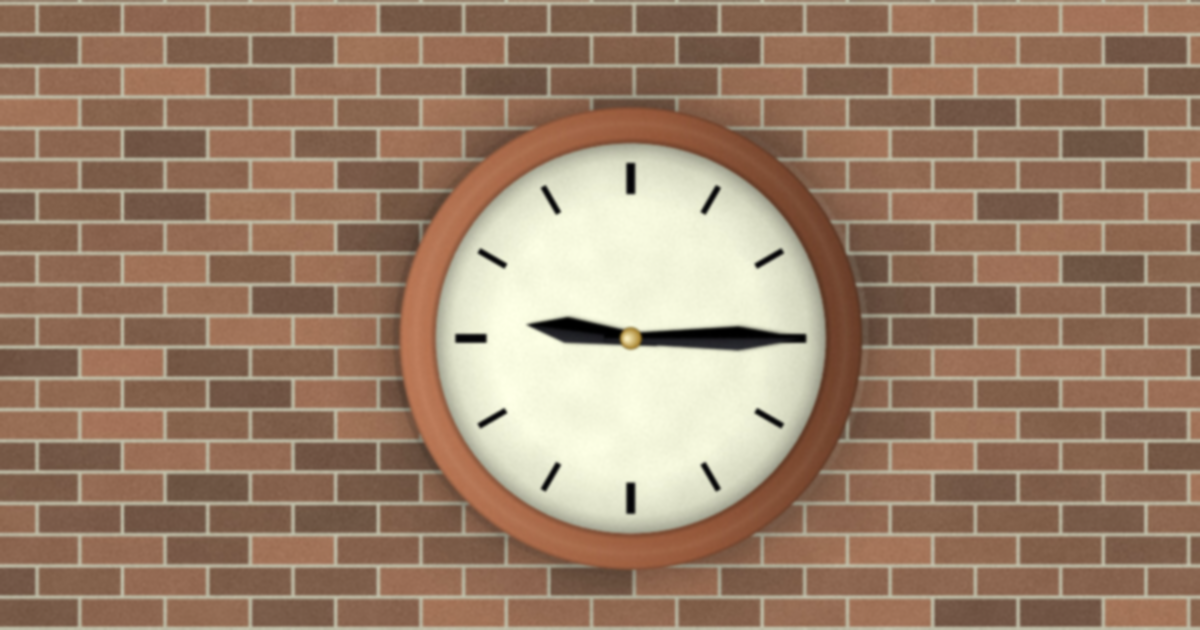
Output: 9h15
